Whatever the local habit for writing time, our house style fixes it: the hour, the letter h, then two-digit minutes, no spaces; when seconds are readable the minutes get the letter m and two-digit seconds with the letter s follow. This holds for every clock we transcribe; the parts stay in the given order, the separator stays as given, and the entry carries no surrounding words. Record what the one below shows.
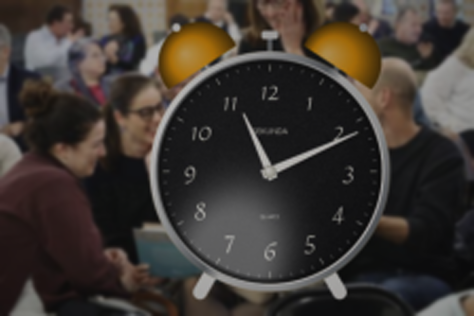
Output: 11h11
